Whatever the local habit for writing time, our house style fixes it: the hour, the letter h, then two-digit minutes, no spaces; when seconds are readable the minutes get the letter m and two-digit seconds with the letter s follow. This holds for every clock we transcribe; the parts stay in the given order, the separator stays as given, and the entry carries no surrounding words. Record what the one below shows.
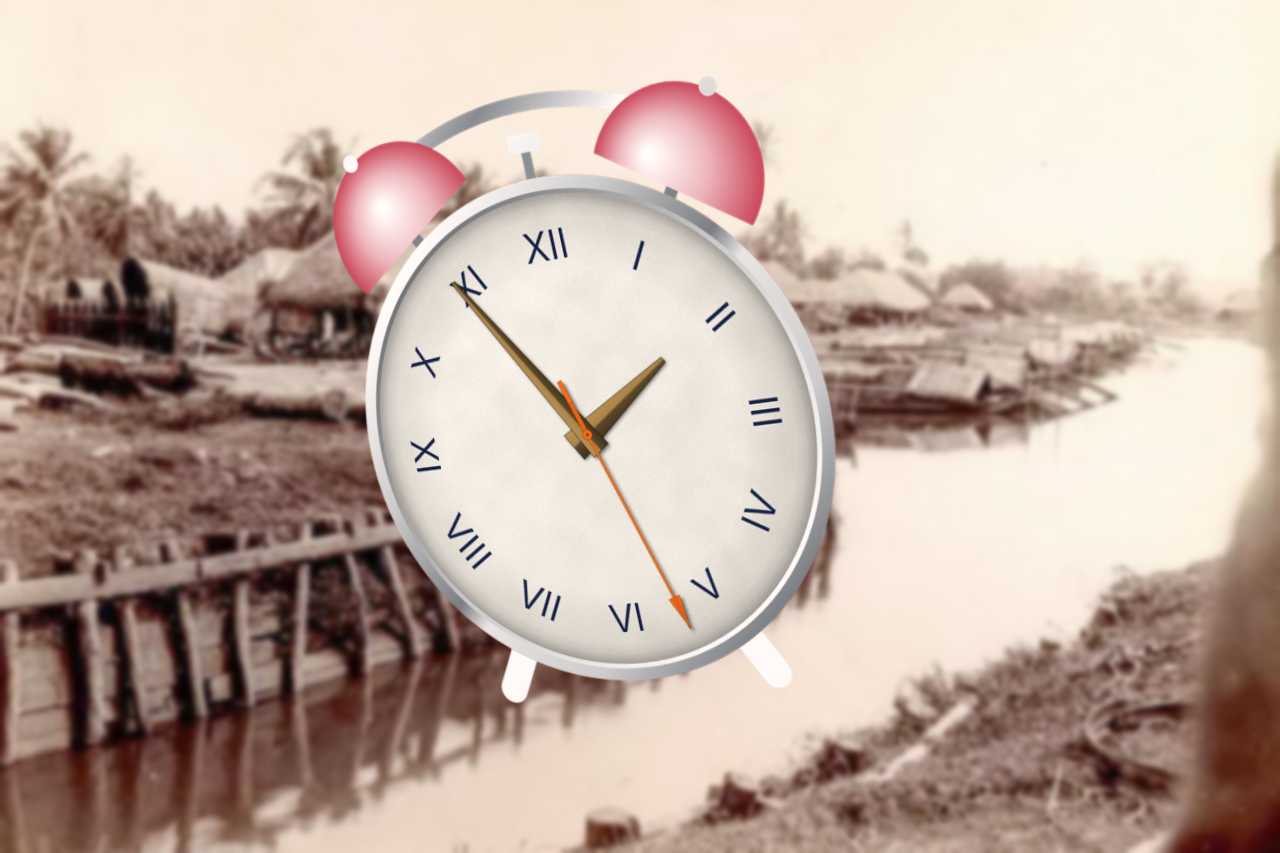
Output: 1h54m27s
